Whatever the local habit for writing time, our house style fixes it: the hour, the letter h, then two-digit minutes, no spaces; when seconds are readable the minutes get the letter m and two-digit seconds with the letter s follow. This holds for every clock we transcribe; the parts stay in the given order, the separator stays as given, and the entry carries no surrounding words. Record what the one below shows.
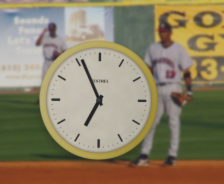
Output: 6h56
